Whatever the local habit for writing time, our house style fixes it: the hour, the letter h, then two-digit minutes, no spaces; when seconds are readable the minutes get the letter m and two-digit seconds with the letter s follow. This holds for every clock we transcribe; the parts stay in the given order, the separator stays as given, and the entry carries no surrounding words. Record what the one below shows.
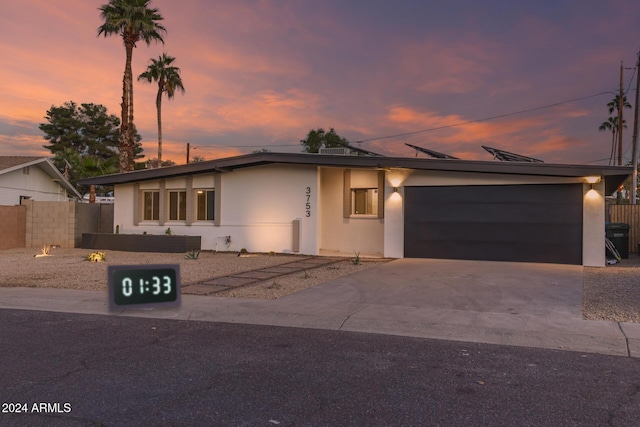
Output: 1h33
